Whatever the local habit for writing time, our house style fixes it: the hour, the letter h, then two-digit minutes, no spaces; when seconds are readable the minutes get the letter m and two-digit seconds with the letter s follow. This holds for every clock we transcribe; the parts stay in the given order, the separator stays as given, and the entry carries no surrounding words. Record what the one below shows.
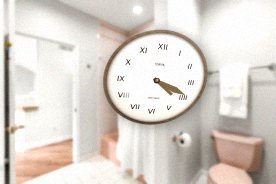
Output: 4h19
